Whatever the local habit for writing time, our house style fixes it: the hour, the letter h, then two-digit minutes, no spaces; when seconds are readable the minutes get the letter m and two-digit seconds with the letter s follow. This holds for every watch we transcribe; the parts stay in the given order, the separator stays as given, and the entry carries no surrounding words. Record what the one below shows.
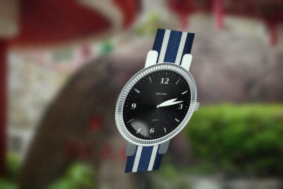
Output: 2h13
